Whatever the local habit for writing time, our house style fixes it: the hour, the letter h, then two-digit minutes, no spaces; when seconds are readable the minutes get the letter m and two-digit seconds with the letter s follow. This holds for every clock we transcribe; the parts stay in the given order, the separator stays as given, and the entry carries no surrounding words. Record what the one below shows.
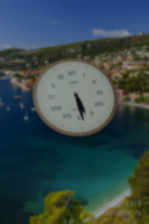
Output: 5h29
